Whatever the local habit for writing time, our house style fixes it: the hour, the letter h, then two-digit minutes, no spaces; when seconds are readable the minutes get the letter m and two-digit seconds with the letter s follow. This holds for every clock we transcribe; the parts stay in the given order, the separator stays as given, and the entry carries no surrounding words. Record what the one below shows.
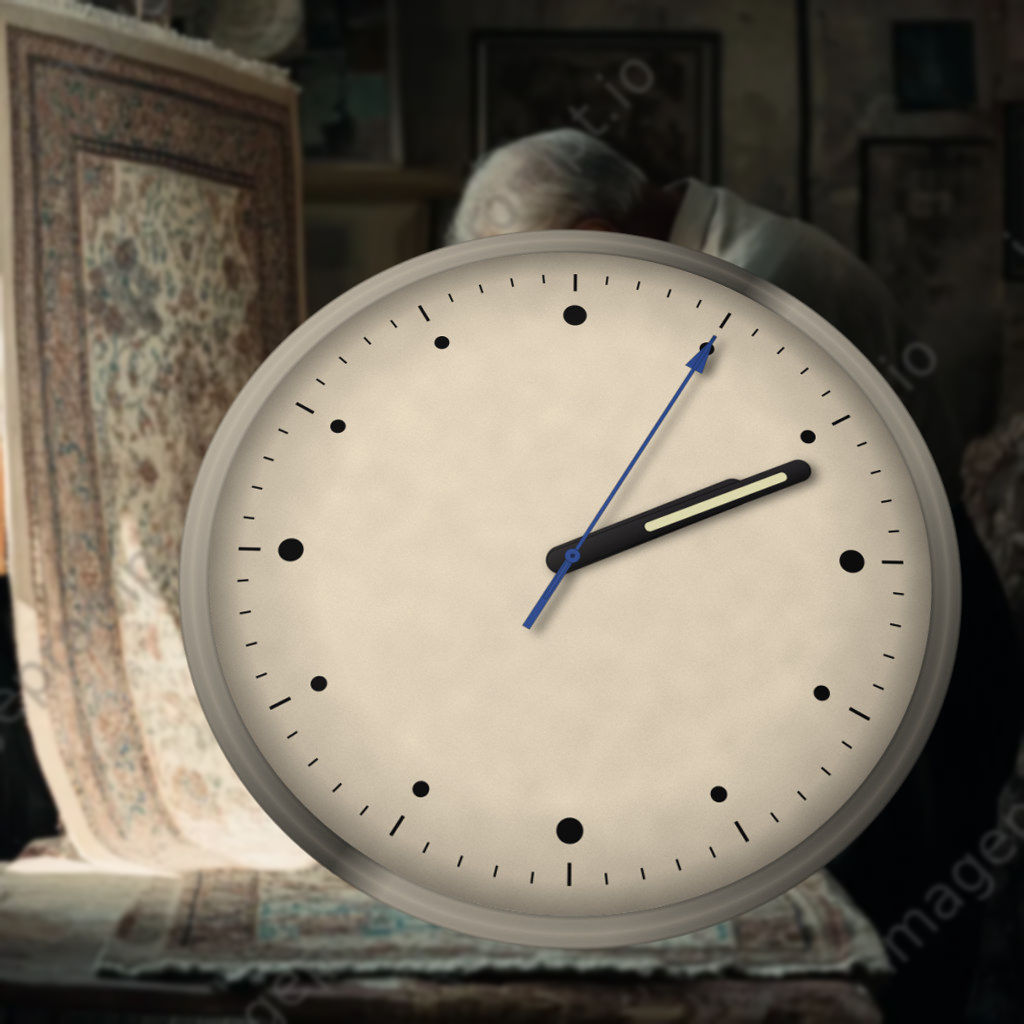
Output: 2h11m05s
